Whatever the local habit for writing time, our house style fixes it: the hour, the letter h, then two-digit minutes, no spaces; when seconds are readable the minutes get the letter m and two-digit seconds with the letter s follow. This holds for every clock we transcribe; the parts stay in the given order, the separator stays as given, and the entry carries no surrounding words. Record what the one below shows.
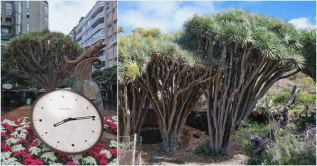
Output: 8h14
